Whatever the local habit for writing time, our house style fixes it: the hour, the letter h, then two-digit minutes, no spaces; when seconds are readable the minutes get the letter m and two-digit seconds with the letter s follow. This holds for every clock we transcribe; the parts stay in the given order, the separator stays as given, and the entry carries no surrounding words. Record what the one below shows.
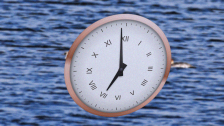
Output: 6h59
